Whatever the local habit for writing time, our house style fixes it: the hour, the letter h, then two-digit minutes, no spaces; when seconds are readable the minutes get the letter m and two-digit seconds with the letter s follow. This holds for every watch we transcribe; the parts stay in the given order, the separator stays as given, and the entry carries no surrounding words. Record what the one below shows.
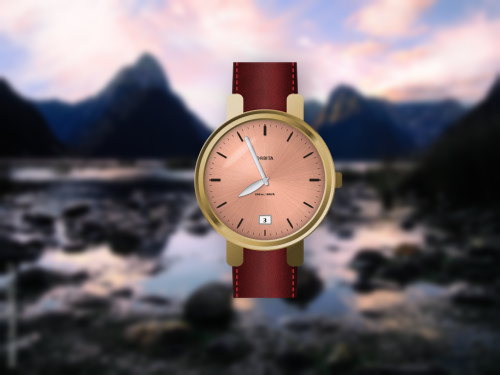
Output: 7h56
